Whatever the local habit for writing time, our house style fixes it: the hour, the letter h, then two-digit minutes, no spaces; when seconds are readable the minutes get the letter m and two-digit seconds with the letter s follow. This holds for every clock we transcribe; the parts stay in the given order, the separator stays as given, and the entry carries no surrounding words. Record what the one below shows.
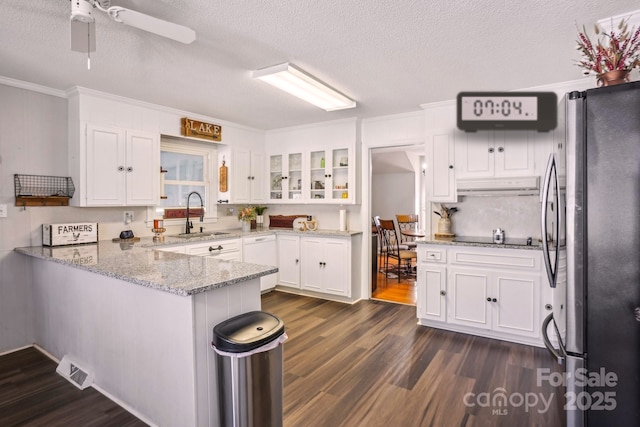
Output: 7h04
